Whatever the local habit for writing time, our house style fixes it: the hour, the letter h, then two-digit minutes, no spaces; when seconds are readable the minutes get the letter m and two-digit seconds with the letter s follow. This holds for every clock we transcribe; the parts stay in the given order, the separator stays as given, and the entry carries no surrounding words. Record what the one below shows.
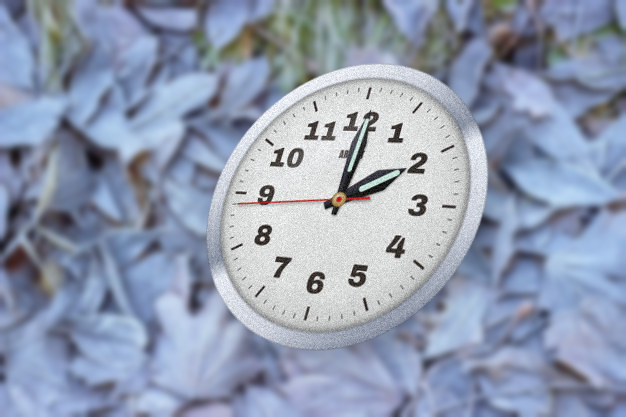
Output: 2h00m44s
